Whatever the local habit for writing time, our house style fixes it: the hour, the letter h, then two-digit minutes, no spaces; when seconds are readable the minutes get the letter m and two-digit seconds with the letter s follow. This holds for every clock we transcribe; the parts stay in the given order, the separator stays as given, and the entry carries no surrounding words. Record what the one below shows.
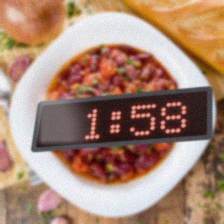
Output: 1h58
